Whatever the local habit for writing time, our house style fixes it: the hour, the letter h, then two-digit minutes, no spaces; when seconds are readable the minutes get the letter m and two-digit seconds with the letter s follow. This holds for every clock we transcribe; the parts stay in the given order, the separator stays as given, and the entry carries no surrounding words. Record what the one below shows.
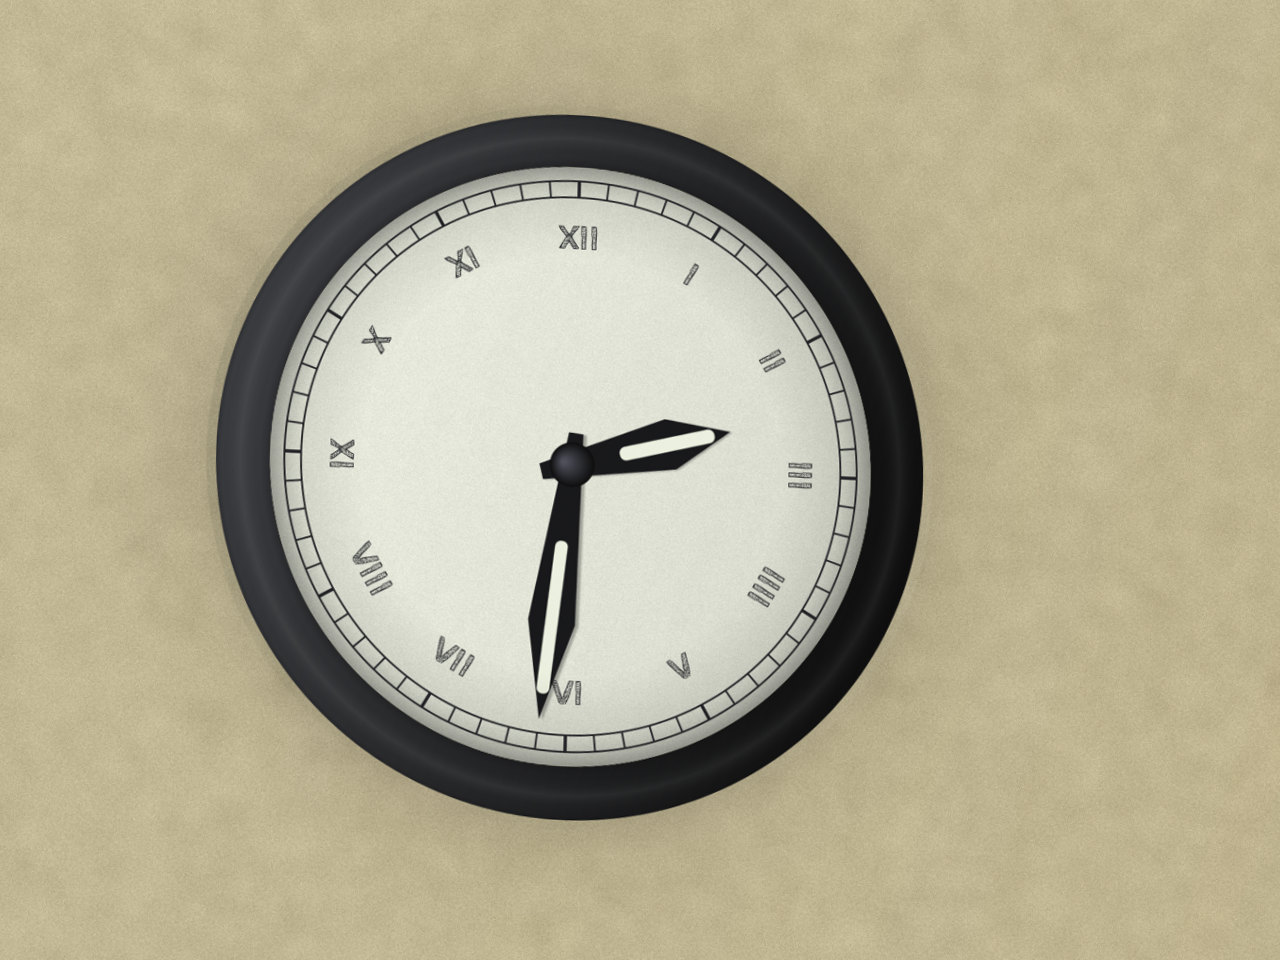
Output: 2h31
